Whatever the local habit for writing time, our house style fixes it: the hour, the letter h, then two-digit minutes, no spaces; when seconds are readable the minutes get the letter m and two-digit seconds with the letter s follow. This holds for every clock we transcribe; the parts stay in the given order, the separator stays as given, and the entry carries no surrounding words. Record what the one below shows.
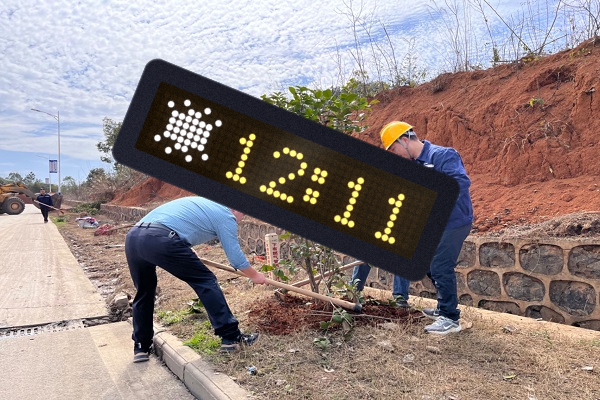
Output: 12h11
